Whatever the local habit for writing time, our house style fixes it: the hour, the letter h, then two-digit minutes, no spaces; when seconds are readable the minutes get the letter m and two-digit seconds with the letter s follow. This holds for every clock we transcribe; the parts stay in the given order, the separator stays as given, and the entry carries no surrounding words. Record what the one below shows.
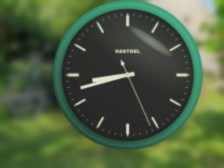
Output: 8h42m26s
